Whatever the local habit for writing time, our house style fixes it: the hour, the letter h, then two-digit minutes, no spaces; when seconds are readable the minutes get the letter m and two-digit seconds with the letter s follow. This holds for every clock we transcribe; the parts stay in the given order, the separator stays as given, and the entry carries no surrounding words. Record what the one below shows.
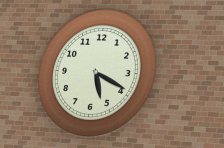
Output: 5h19
